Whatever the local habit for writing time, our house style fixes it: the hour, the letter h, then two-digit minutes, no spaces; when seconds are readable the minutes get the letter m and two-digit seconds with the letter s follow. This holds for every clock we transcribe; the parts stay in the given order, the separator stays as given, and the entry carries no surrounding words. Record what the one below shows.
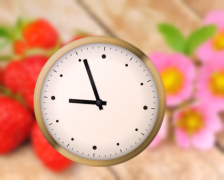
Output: 8h56
